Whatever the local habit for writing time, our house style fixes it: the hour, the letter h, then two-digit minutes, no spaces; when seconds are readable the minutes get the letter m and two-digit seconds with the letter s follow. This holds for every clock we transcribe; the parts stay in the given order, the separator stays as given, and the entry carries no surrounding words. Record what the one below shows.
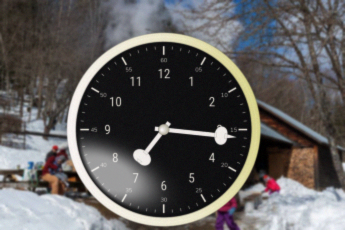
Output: 7h16
